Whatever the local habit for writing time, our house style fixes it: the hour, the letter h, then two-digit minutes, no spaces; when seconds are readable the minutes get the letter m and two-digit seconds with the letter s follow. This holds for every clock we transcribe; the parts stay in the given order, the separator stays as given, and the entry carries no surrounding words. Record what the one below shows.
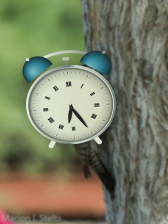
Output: 6h25
